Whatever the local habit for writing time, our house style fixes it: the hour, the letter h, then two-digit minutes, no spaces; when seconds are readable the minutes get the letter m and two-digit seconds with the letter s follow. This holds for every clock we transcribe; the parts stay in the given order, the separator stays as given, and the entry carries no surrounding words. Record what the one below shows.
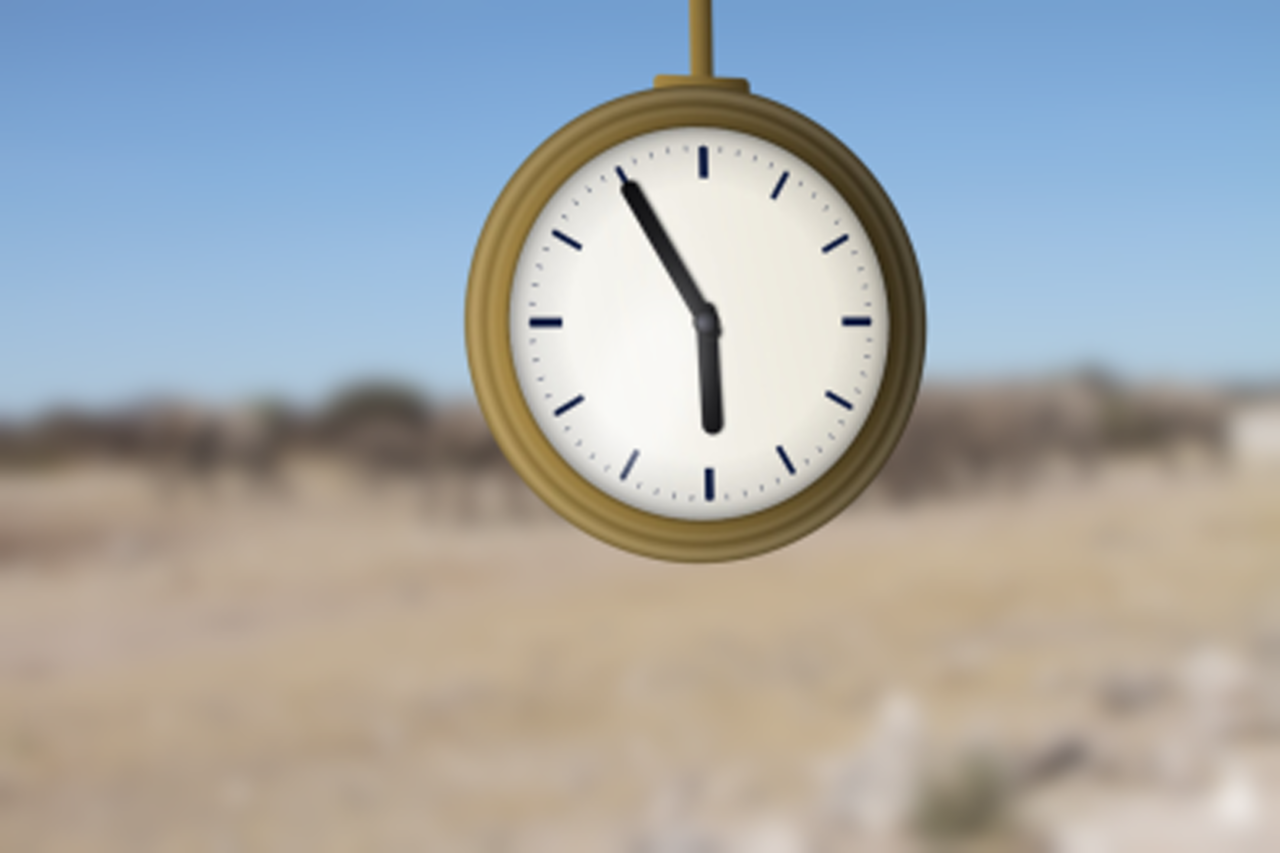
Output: 5h55
